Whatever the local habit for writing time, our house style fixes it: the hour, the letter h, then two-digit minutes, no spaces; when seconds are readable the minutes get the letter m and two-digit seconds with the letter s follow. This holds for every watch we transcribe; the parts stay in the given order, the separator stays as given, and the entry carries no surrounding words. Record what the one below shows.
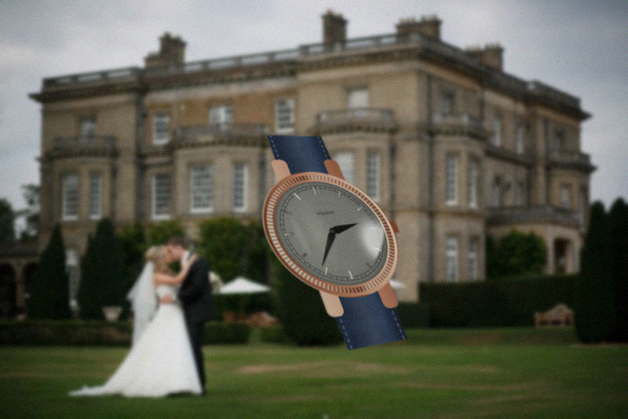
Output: 2h36
